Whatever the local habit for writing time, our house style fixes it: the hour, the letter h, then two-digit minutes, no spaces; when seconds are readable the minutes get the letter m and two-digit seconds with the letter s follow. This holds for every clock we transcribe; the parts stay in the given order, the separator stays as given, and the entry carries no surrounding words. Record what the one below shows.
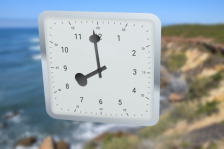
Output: 7h59
